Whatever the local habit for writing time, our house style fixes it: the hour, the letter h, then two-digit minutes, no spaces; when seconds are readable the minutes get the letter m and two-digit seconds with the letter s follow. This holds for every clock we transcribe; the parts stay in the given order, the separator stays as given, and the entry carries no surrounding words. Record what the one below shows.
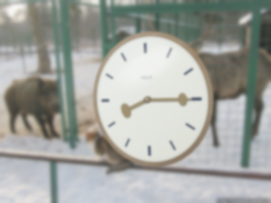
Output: 8h15
